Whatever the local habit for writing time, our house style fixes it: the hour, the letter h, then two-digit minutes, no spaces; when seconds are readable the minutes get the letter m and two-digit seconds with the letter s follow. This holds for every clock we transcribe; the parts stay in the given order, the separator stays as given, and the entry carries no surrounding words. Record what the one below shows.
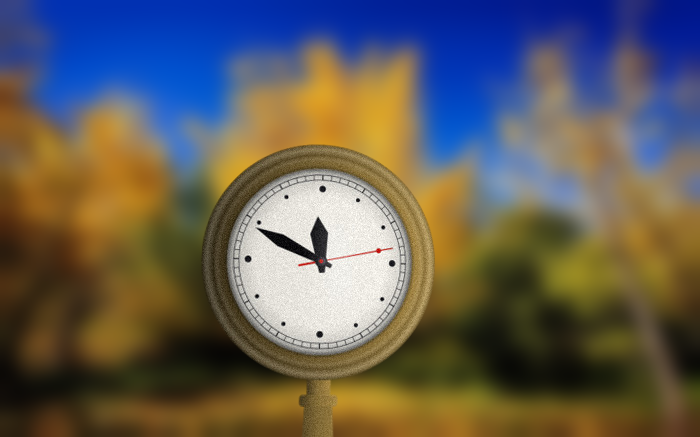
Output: 11h49m13s
